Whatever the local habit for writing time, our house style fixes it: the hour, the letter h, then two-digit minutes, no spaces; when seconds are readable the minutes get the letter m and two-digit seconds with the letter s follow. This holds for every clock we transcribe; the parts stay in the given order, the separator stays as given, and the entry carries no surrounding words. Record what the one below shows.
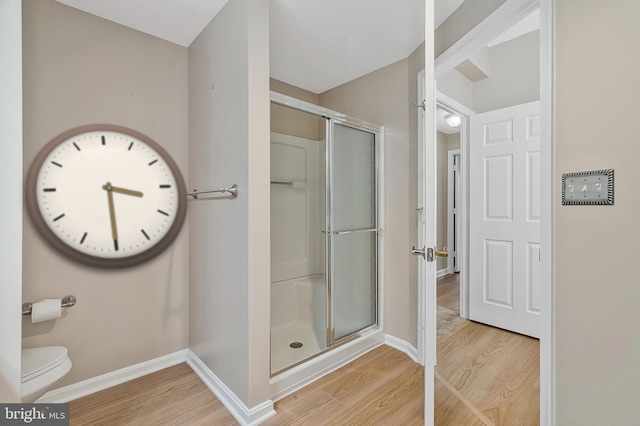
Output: 3h30
